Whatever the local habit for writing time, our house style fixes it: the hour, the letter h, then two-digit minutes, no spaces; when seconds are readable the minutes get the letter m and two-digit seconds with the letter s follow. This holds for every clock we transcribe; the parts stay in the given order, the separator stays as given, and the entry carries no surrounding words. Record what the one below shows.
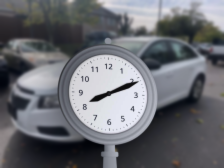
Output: 8h11
